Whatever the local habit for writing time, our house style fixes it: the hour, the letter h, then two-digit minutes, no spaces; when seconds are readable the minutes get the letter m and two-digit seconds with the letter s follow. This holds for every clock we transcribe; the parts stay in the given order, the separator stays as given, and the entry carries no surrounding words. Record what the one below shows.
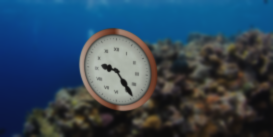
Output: 9h24
